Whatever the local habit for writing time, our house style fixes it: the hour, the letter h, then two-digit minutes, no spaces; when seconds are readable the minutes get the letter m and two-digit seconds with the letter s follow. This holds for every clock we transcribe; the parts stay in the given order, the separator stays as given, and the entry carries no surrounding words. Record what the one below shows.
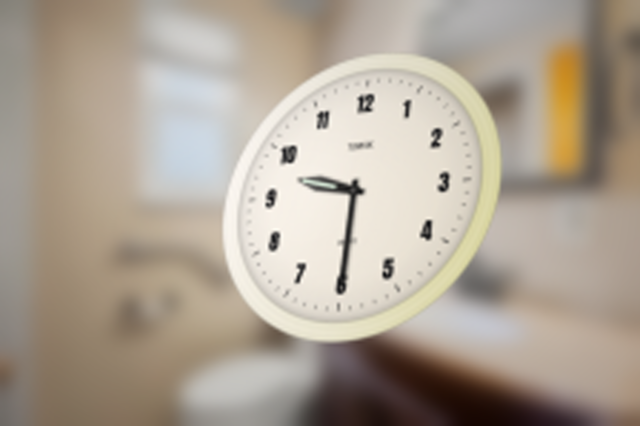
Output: 9h30
